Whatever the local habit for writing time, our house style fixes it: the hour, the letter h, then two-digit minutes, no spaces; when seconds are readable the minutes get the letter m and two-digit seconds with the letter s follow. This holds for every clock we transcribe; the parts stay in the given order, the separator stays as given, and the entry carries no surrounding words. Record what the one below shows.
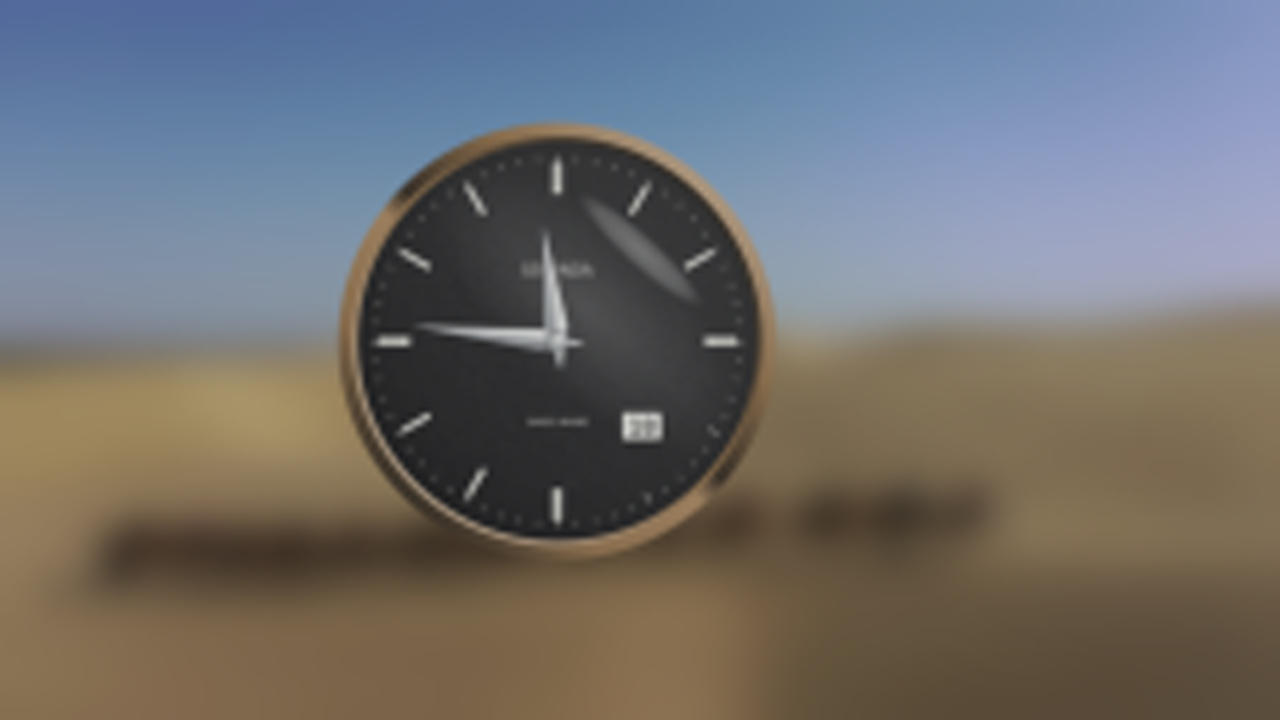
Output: 11h46
